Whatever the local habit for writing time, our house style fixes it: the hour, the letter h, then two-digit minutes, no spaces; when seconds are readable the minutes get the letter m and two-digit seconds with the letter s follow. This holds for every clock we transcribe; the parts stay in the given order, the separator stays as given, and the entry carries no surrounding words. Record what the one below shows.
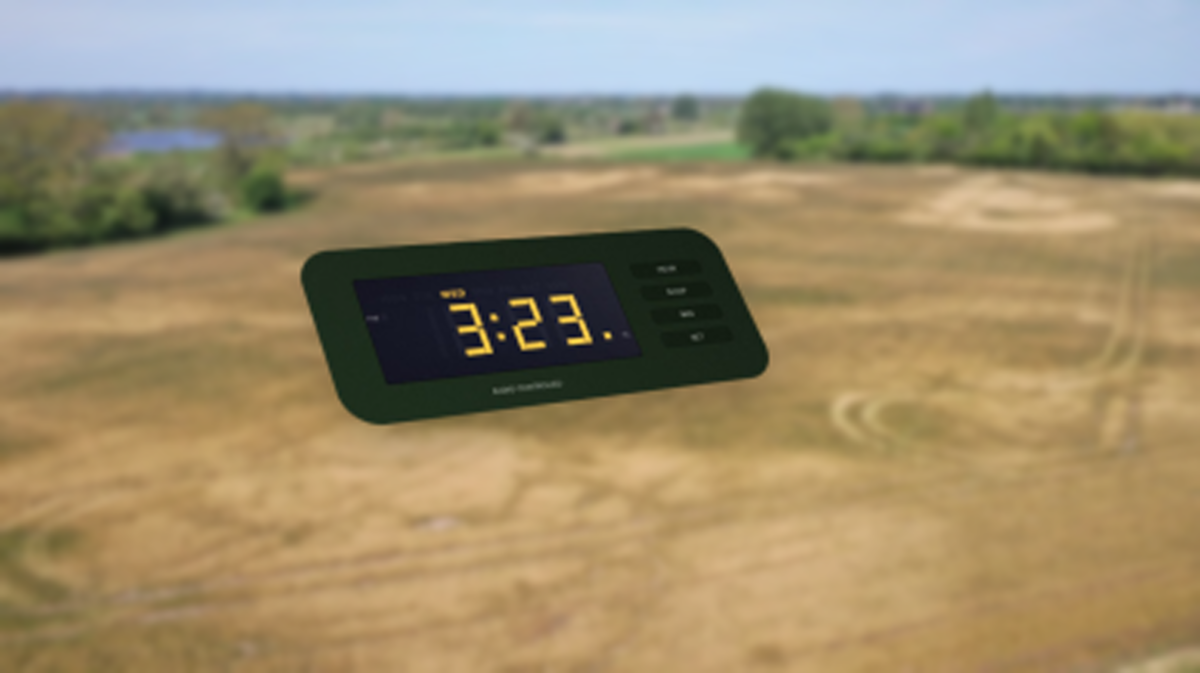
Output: 3h23
